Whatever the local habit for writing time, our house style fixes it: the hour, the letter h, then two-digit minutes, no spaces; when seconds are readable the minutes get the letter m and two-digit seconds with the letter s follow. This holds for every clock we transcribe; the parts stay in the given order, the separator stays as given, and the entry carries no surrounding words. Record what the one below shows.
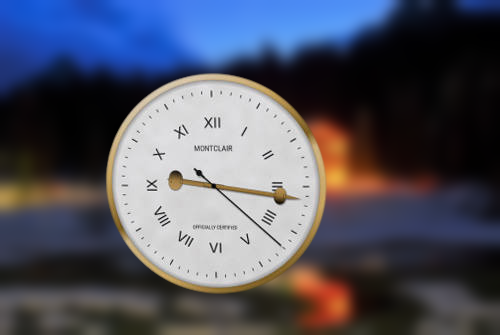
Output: 9h16m22s
